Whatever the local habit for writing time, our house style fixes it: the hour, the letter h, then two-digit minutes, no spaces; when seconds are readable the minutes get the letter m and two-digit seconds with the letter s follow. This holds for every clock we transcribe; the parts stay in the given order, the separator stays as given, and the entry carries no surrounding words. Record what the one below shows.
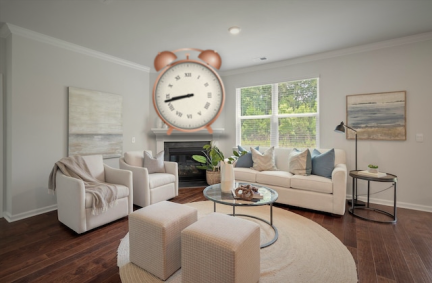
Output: 8h43
